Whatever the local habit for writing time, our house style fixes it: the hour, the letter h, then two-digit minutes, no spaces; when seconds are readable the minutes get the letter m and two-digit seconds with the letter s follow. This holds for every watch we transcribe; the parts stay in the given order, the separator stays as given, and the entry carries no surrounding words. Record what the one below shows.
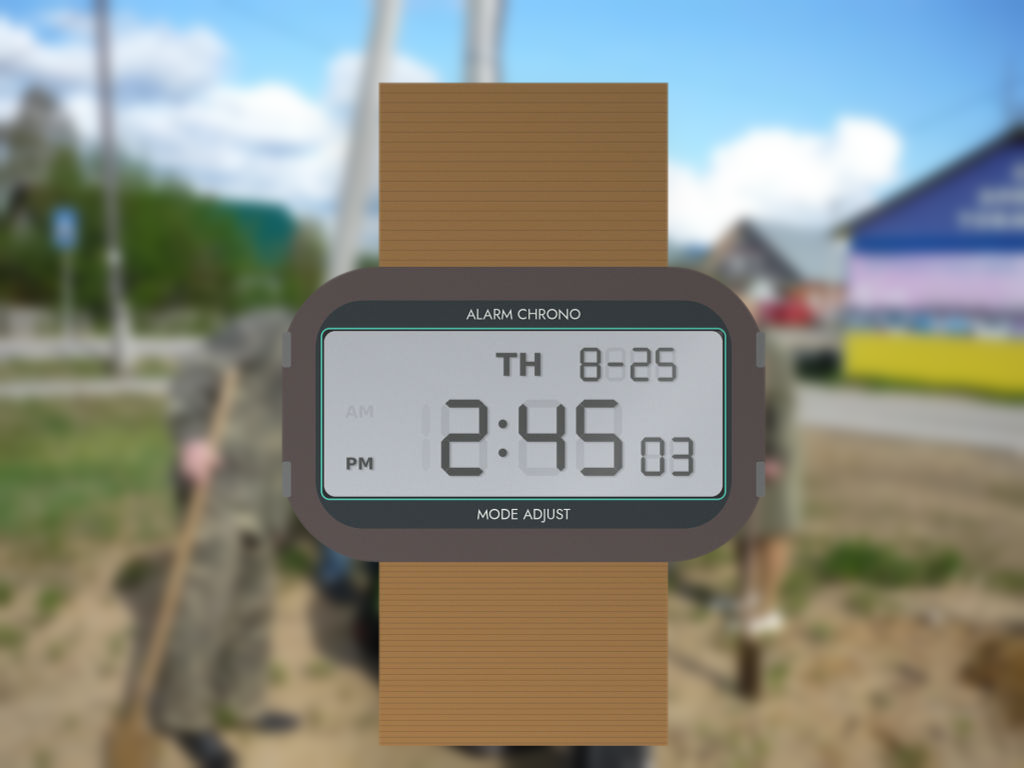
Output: 2h45m03s
